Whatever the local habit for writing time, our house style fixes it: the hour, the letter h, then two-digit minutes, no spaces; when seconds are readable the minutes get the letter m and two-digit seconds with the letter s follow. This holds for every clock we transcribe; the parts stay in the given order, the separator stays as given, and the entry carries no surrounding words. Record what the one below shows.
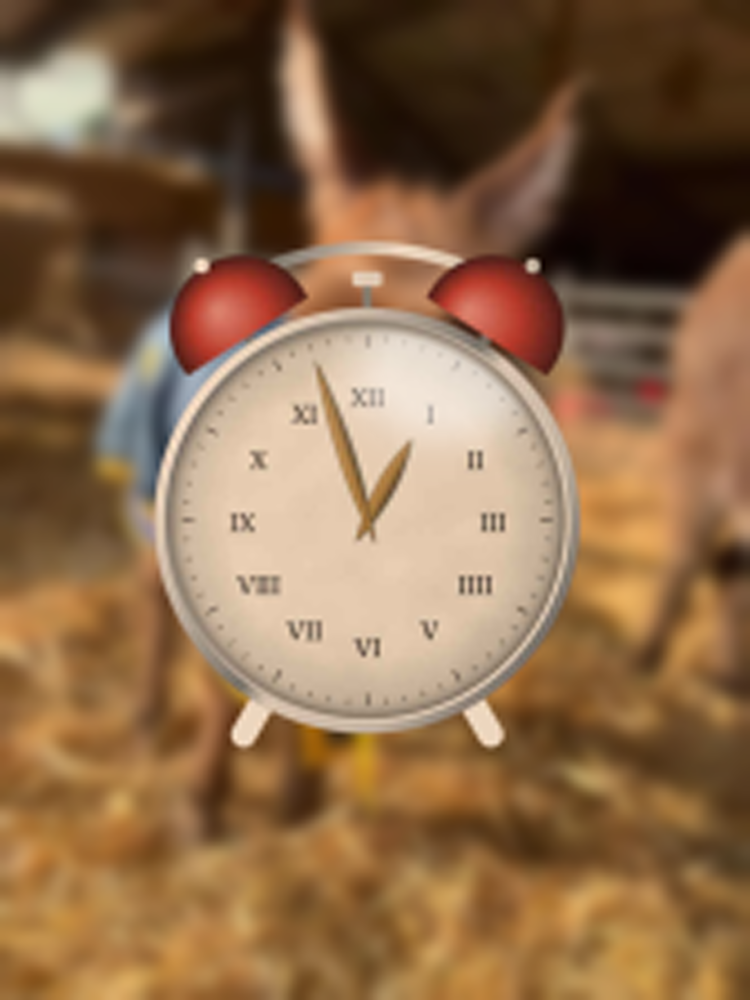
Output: 12h57
